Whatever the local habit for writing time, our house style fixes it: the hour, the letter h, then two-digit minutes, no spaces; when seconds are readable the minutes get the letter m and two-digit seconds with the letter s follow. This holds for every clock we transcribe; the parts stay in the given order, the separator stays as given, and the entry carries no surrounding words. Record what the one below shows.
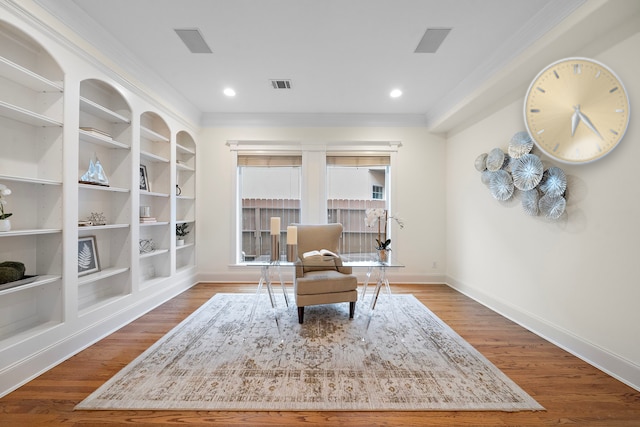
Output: 6h23
